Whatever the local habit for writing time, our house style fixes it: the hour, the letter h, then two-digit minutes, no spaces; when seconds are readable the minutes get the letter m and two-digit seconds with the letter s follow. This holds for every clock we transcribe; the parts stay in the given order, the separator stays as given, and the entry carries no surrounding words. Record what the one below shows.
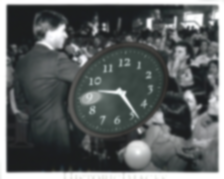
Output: 9h24
